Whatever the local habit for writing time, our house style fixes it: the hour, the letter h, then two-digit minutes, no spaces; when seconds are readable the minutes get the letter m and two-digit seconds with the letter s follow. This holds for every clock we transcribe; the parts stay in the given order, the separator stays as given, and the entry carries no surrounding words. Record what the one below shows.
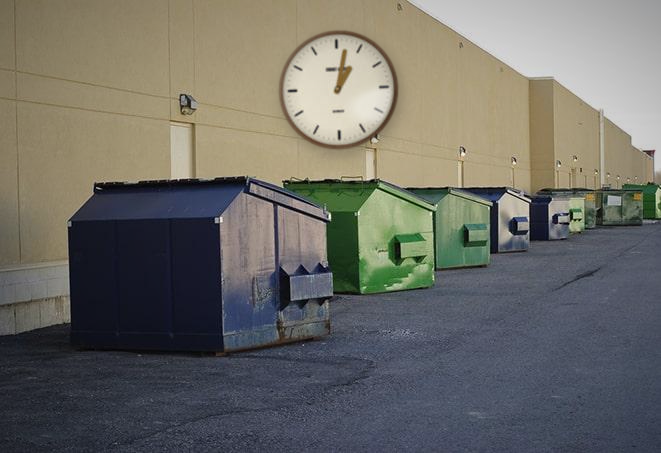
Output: 1h02
